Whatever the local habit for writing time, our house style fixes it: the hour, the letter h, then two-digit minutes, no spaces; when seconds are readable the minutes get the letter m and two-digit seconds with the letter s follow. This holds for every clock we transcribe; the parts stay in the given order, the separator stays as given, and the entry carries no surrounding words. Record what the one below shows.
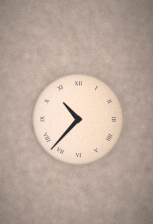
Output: 10h37
